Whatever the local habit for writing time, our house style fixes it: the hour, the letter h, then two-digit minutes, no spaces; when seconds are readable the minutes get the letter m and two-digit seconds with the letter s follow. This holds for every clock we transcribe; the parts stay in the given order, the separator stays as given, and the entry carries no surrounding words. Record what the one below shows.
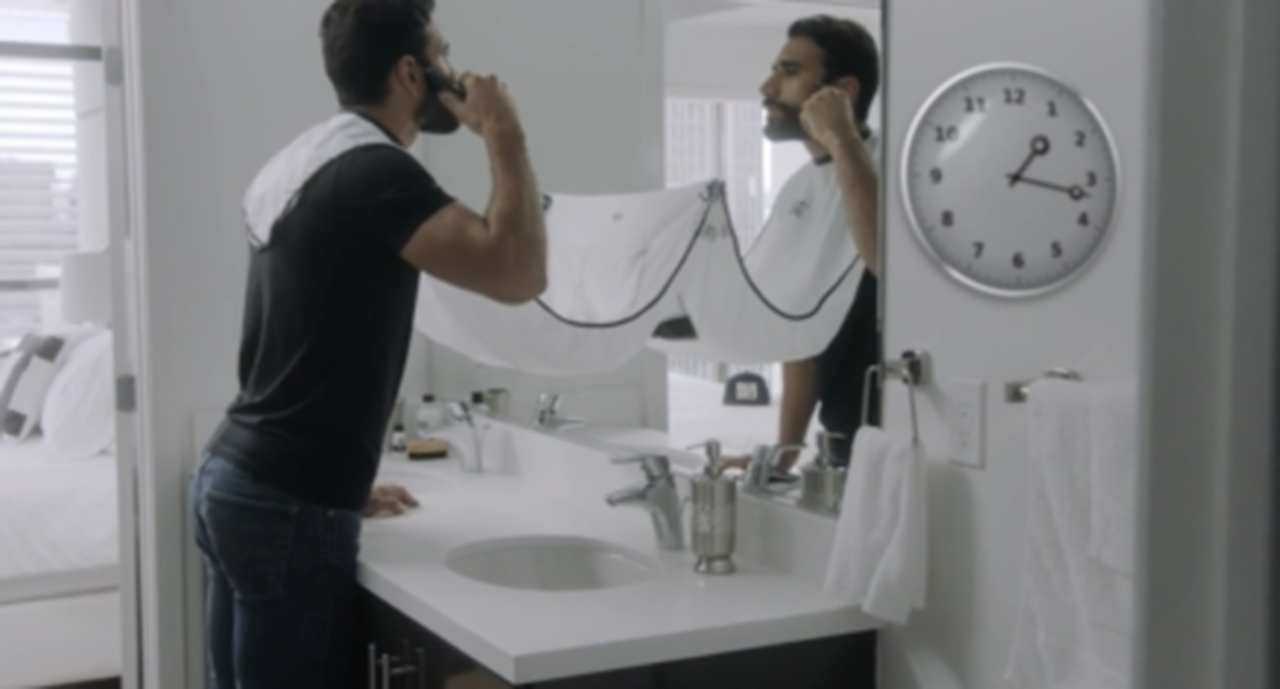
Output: 1h17
